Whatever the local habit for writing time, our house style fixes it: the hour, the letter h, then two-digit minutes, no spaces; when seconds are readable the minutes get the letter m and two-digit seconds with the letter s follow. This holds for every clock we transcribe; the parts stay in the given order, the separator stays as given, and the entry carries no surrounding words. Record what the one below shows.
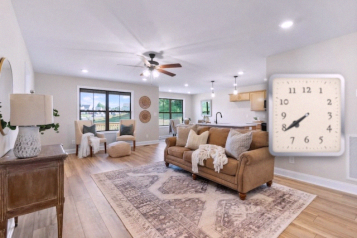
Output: 7h39
